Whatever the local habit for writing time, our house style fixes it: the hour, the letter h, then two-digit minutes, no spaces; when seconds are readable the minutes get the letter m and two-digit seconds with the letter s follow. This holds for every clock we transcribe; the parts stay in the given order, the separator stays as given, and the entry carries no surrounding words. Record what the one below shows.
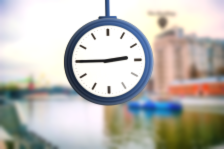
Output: 2h45
